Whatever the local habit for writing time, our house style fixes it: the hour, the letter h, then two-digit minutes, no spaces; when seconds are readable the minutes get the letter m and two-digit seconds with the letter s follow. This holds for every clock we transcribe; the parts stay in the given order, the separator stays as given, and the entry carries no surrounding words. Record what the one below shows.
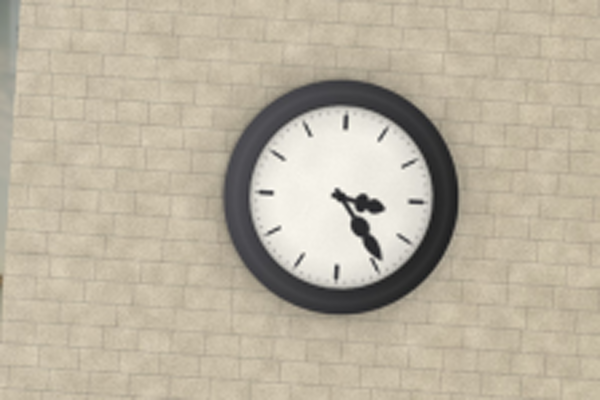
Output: 3h24
